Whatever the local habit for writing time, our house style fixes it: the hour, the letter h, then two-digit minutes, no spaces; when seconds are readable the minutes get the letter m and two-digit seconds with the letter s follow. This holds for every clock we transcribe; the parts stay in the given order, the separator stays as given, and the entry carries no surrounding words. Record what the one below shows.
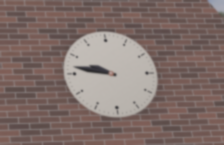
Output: 9h47
